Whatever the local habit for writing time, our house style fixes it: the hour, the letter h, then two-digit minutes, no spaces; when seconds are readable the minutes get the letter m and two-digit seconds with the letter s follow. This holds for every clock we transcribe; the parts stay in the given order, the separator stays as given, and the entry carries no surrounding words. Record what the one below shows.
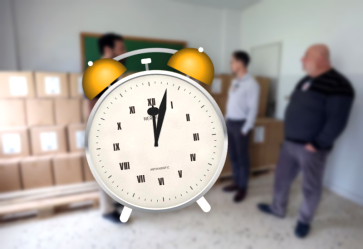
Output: 12h03
